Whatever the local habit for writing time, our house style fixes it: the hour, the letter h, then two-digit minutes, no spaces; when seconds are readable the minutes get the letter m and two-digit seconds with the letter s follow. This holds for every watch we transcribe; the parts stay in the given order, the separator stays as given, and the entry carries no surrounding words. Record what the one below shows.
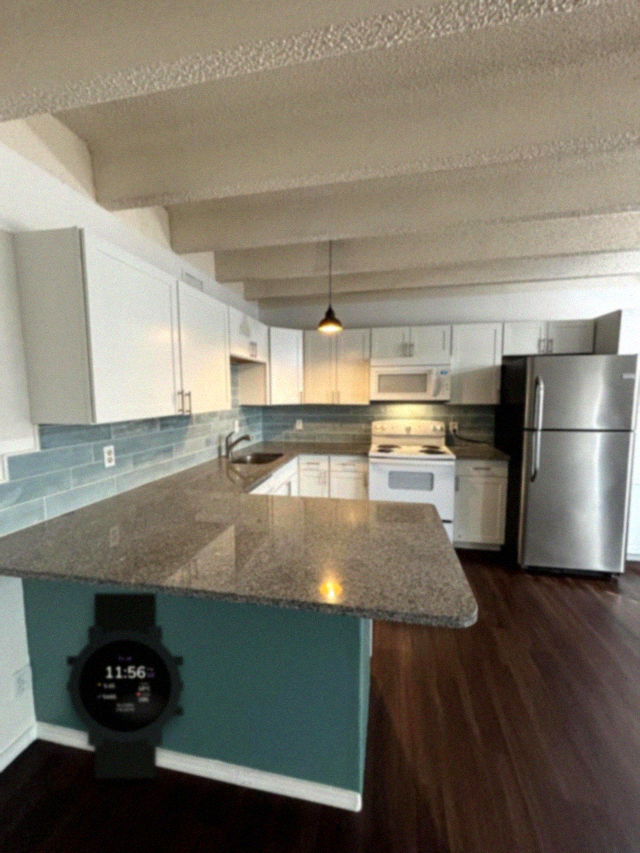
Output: 11h56
